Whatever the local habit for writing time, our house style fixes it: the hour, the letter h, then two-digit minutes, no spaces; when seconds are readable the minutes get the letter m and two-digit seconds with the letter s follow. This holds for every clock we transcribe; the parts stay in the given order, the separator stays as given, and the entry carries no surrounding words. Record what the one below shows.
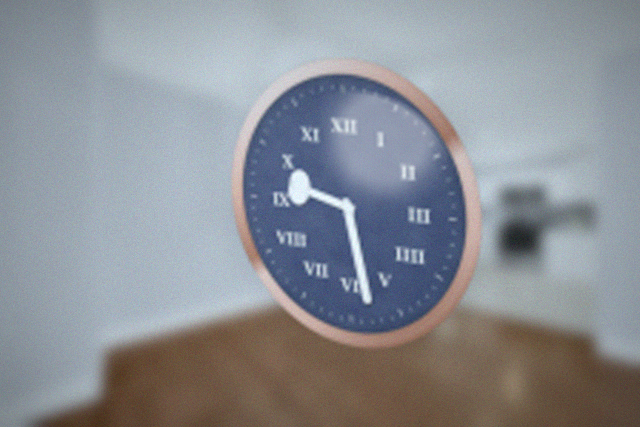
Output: 9h28
